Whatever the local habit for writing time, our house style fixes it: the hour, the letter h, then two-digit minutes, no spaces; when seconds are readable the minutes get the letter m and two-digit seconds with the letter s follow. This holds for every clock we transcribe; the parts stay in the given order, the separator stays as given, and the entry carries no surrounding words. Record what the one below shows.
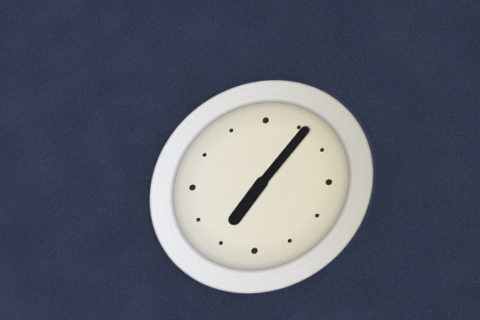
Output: 7h06
